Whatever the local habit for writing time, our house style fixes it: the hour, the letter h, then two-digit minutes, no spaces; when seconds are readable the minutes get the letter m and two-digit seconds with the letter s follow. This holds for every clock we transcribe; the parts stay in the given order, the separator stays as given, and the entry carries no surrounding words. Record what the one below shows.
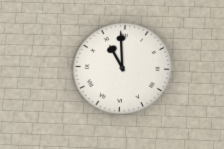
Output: 10h59
